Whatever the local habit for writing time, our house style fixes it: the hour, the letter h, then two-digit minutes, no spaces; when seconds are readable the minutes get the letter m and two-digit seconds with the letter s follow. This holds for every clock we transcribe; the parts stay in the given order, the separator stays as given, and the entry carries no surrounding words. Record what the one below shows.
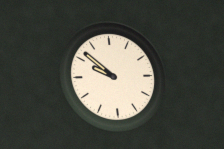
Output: 9h52
